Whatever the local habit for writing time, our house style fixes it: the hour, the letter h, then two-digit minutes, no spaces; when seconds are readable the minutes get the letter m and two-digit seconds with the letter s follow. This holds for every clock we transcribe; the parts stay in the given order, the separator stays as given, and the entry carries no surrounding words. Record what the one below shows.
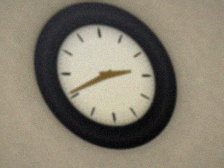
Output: 2h41
